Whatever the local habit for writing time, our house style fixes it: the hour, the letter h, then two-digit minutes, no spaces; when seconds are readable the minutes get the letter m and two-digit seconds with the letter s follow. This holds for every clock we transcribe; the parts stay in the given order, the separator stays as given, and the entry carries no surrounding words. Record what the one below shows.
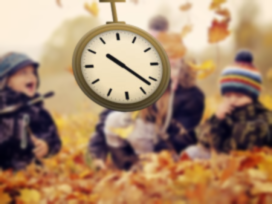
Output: 10h22
